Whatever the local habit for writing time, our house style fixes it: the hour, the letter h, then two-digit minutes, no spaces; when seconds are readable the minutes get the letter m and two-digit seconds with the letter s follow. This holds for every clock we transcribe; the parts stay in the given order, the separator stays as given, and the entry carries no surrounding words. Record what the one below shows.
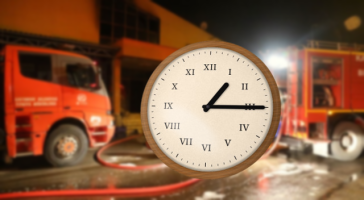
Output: 1h15
